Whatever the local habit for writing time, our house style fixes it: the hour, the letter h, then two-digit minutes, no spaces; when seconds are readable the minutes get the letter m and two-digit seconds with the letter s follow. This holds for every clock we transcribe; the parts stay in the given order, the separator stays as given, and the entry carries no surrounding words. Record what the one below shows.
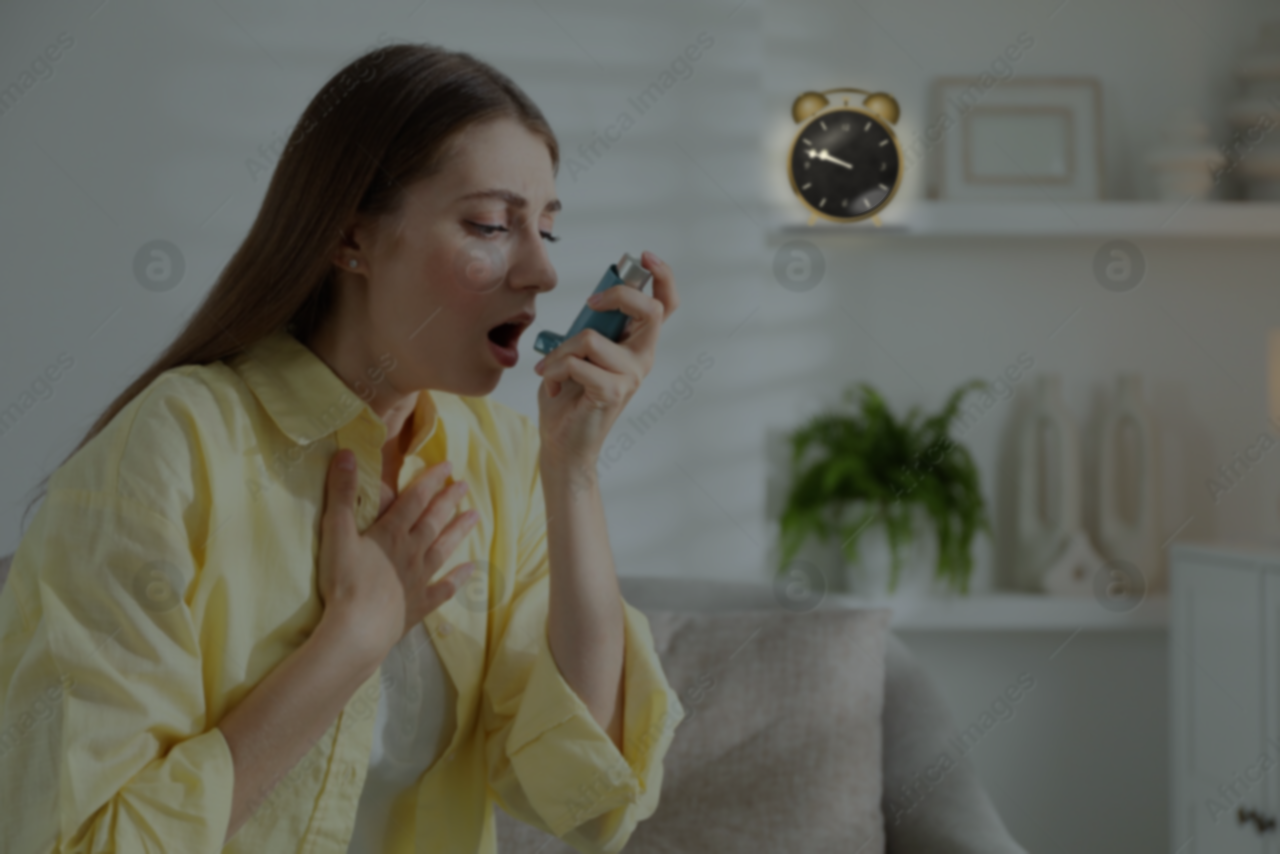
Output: 9h48
